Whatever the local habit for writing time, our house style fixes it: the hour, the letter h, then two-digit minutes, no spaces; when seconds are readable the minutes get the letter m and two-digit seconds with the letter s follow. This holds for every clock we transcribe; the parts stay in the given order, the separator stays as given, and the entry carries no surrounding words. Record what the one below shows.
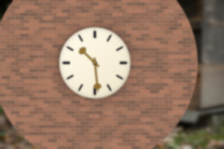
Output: 10h29
